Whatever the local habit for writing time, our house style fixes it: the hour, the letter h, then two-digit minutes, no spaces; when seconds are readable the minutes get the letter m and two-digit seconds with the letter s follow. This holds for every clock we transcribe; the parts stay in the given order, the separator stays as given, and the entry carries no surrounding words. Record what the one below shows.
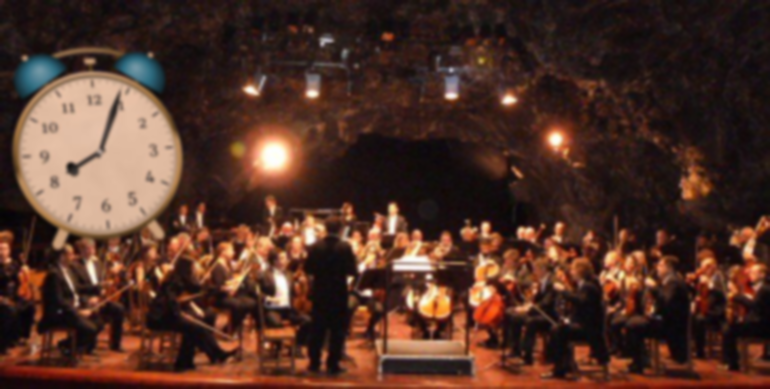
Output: 8h04
